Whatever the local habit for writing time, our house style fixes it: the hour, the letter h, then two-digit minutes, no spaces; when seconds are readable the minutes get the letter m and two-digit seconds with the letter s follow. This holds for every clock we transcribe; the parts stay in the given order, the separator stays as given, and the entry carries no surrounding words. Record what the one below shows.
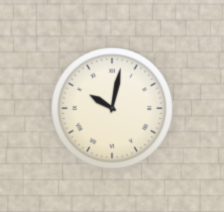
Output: 10h02
